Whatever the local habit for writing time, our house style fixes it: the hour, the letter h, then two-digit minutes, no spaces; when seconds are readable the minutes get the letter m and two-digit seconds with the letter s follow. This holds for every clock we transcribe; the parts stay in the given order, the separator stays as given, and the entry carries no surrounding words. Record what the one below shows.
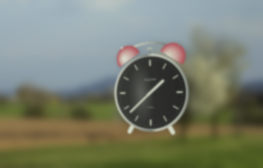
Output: 1h38
